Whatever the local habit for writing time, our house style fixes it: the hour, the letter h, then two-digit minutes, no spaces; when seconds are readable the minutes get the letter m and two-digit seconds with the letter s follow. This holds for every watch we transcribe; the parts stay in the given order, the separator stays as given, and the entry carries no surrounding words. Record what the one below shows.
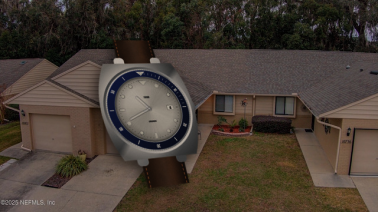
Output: 10h41
